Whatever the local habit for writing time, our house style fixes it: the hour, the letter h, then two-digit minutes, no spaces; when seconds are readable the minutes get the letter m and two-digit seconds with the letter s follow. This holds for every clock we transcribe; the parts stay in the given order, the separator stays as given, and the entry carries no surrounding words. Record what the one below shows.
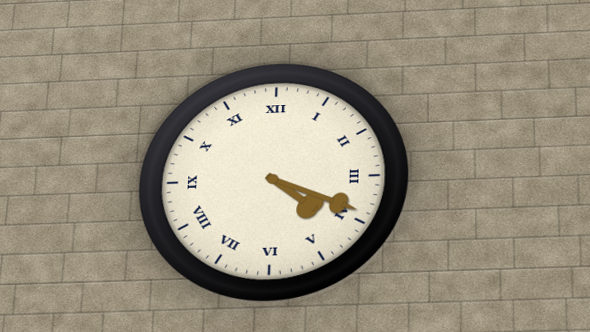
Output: 4h19
